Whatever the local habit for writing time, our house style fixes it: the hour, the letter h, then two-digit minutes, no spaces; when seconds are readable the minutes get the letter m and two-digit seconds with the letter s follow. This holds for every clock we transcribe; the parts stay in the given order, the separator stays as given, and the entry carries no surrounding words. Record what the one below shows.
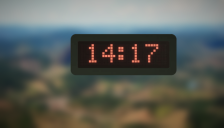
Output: 14h17
